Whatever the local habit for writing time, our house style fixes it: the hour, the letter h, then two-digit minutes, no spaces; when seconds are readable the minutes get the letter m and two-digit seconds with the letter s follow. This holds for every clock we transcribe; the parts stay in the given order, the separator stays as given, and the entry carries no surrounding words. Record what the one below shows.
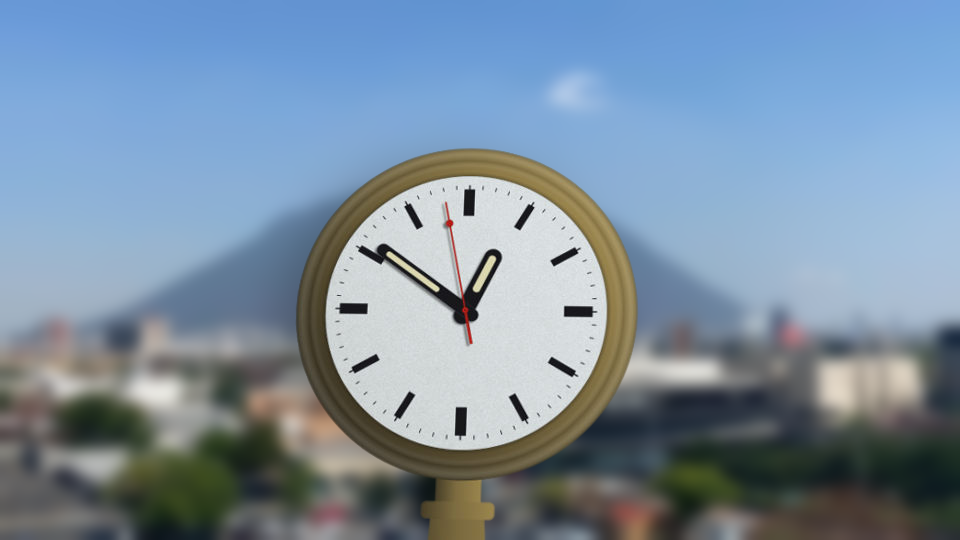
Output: 12h50m58s
